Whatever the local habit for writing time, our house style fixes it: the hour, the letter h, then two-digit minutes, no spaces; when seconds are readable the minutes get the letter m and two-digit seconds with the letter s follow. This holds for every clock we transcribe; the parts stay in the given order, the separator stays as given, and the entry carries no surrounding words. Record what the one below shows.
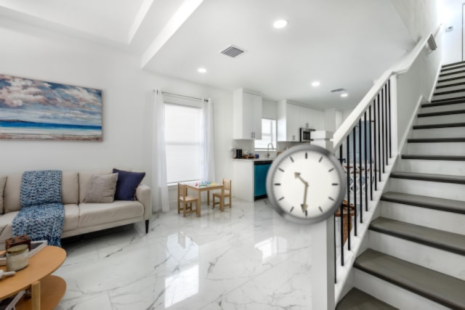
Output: 10h31
